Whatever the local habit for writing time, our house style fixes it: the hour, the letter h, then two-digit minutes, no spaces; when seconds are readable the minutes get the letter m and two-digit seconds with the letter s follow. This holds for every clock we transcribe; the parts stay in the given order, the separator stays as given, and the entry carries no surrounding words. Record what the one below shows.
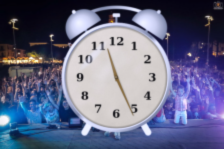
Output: 11h26
